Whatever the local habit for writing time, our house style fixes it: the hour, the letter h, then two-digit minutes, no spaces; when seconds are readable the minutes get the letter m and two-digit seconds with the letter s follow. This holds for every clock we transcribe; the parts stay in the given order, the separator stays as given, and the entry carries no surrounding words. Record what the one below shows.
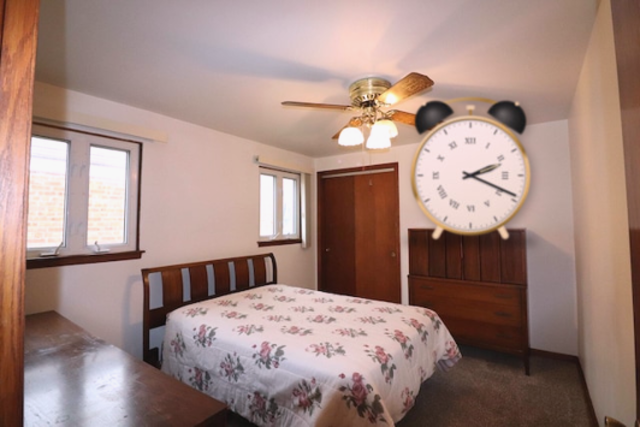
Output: 2h19
